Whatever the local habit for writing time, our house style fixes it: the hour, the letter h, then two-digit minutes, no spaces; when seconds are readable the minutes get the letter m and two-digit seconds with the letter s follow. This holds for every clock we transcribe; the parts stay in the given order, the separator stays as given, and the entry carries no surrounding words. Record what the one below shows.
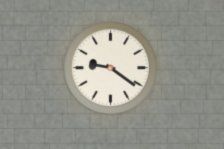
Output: 9h21
